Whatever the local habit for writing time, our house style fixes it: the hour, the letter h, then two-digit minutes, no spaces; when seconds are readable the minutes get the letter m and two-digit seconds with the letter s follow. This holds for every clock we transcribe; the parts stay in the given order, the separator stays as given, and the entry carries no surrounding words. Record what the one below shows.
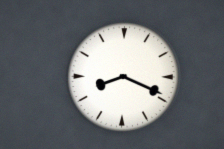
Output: 8h19
